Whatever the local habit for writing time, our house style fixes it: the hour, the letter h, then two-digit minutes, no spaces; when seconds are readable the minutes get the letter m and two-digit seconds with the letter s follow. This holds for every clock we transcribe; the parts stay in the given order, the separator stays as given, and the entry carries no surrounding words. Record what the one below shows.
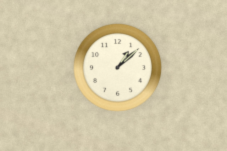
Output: 1h08
